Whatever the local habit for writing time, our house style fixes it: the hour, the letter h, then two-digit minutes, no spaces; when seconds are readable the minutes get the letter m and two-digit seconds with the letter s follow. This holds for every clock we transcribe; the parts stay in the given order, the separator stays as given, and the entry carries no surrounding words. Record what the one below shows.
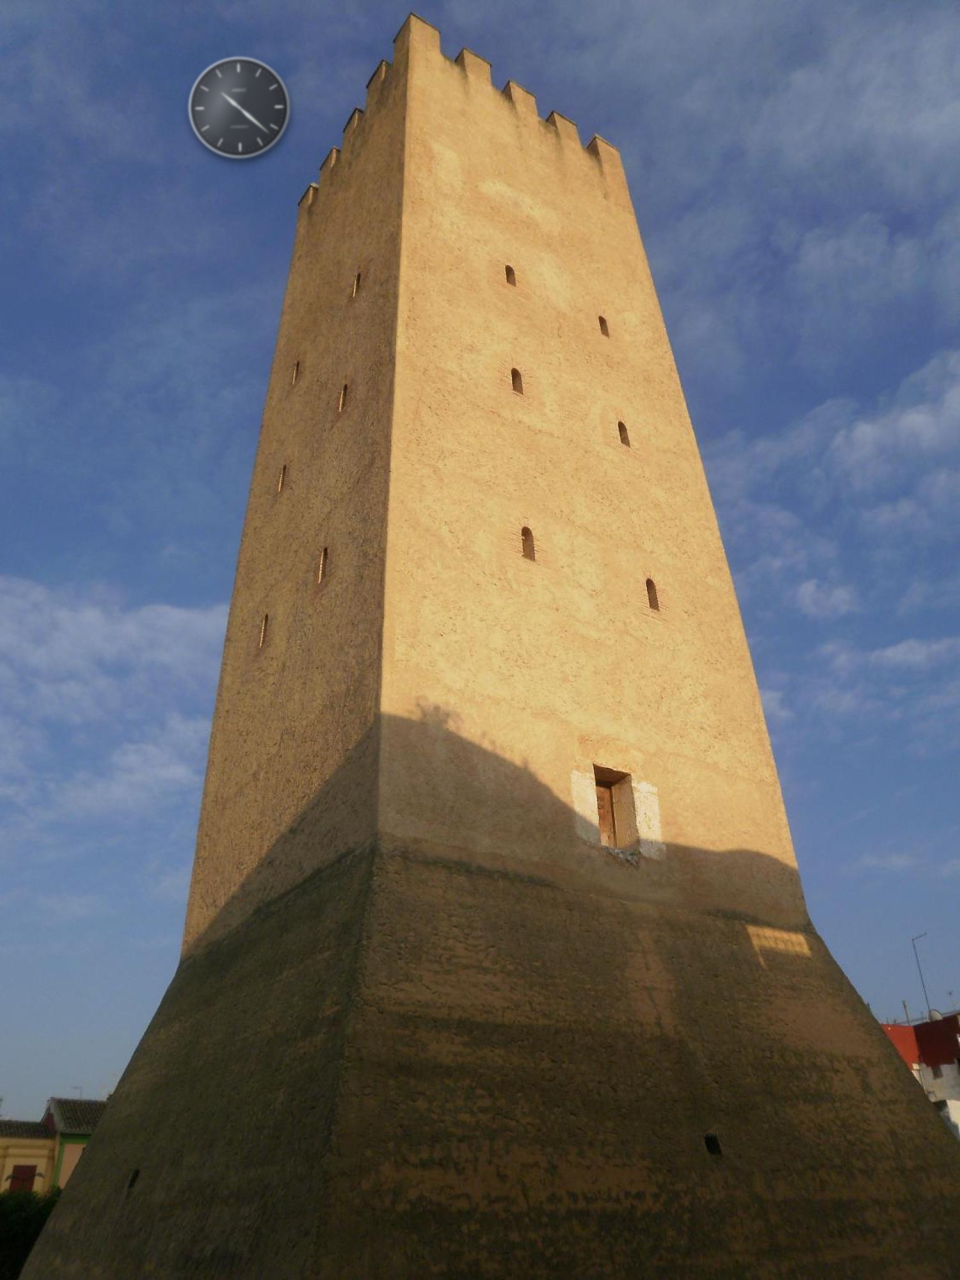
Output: 10h22
